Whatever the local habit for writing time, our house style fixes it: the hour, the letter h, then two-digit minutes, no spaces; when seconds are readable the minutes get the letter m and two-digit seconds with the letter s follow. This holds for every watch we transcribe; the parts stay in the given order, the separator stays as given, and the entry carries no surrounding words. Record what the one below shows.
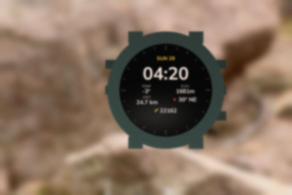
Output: 4h20
